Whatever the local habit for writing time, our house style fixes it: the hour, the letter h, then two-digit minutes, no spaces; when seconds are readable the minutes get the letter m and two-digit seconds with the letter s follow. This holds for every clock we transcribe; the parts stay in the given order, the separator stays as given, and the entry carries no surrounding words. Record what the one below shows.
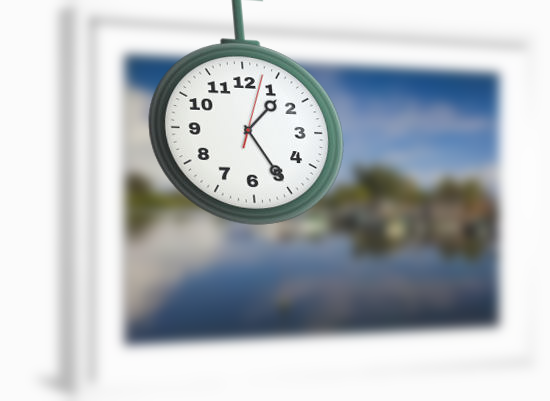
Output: 1h25m03s
